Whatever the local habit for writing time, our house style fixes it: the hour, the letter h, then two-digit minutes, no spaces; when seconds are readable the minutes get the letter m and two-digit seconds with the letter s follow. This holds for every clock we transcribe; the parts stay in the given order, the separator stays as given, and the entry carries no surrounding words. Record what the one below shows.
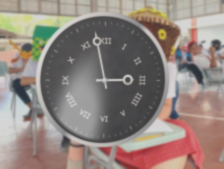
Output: 2h58
